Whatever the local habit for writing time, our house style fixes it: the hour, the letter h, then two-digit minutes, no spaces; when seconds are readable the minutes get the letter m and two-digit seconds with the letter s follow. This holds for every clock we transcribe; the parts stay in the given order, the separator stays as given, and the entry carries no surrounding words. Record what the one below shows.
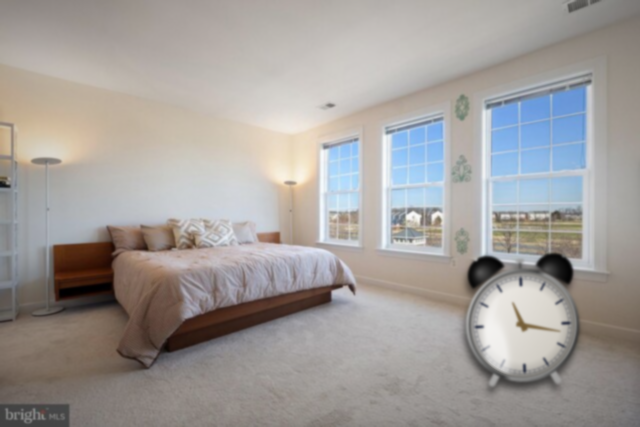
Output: 11h17
